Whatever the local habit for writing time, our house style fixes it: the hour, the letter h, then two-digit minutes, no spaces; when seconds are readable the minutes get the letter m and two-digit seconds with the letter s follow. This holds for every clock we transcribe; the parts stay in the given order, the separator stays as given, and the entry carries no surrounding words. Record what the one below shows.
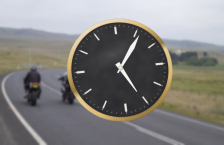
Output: 5h06
